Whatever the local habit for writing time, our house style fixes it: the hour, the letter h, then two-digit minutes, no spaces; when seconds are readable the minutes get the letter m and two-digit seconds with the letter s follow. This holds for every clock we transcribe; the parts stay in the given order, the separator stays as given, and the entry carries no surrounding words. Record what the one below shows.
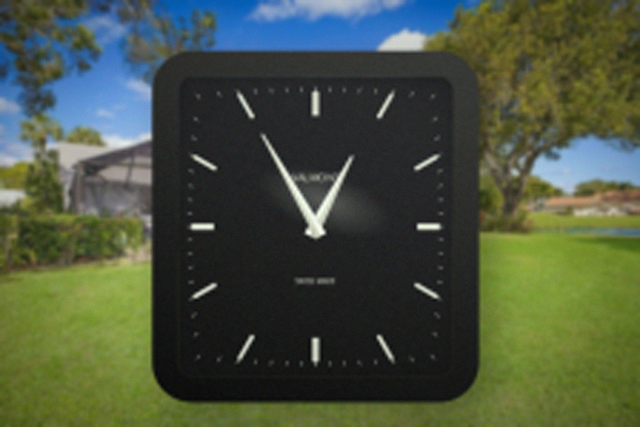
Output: 12h55
